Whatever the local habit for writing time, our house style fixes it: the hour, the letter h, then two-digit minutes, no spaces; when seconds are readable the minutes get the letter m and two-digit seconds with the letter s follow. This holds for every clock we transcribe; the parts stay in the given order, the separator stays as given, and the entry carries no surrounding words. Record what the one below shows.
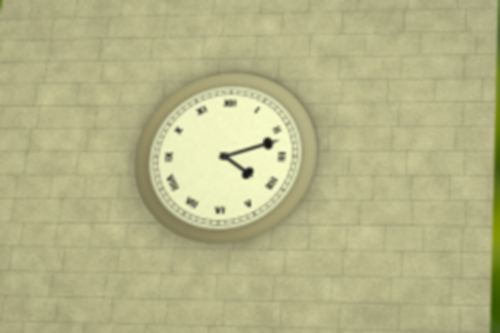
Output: 4h12
